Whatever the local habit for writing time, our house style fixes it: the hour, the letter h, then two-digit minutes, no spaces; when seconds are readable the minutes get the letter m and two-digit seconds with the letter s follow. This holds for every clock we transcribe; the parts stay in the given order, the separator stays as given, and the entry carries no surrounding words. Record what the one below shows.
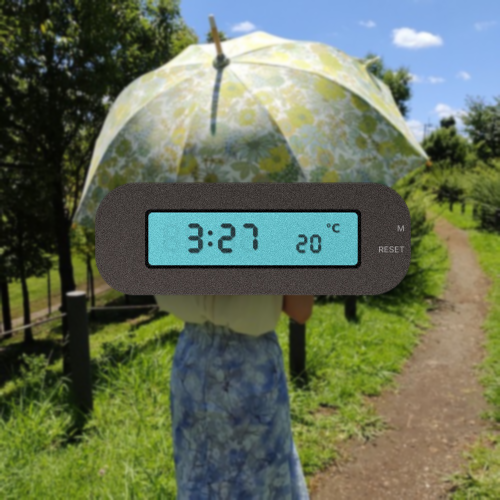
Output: 3h27
